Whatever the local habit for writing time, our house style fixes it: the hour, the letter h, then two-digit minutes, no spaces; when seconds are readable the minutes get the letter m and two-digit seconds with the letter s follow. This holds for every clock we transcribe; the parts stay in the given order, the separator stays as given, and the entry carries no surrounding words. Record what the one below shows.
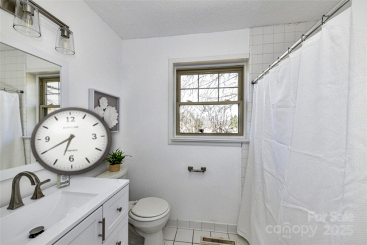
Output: 6h40
